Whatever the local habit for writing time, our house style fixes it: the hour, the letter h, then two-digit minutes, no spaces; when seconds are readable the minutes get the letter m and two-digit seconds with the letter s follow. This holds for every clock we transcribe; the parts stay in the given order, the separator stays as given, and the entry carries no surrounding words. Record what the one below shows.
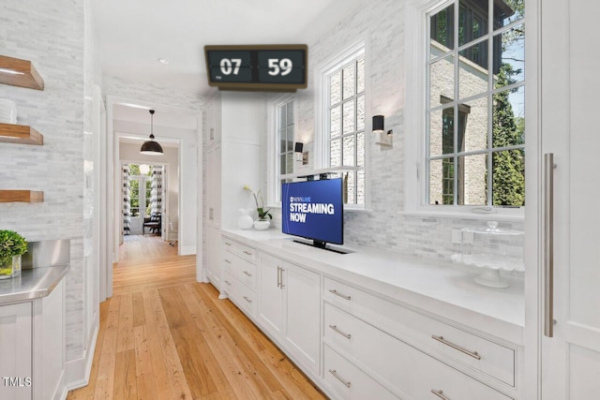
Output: 7h59
